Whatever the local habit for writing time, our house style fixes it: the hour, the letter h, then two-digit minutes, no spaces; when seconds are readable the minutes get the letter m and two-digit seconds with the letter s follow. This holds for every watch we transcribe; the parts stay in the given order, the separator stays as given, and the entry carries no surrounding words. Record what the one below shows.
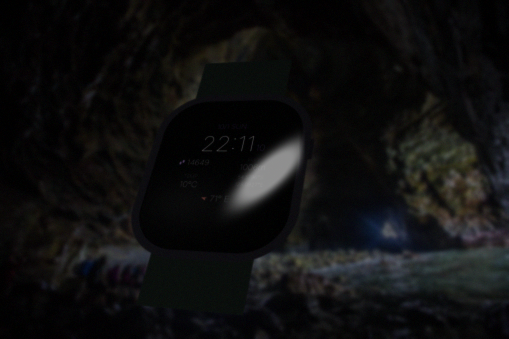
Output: 22h11m10s
